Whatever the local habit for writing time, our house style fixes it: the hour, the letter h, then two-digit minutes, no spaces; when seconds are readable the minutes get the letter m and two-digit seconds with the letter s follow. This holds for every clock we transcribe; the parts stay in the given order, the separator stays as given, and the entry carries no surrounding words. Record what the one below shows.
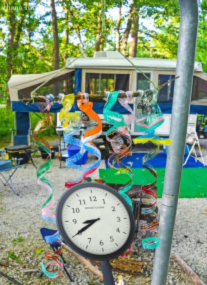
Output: 8h40
